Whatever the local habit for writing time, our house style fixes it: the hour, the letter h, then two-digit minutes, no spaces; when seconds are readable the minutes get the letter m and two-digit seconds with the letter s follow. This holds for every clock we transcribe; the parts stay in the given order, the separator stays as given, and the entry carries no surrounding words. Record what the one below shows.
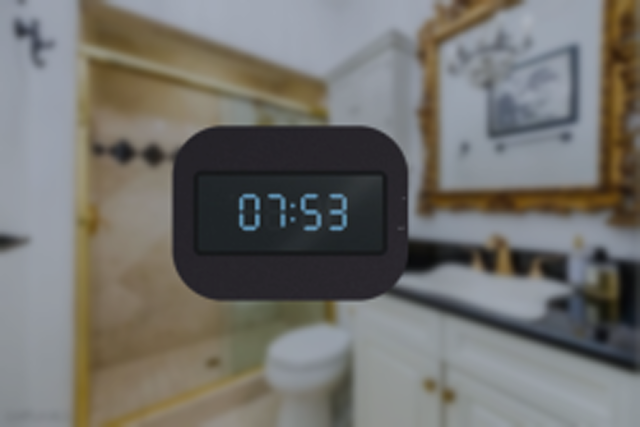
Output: 7h53
